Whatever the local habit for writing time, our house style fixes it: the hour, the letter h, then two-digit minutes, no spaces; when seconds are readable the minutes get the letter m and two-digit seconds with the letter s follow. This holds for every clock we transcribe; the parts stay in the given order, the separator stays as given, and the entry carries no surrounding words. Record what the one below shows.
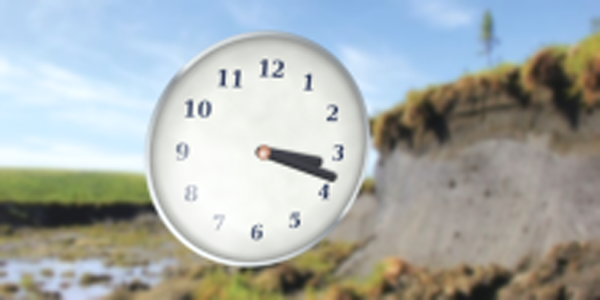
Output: 3h18
